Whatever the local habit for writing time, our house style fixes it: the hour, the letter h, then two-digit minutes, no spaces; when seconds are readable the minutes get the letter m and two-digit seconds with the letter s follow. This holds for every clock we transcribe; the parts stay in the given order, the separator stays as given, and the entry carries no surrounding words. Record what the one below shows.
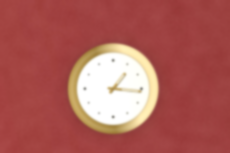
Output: 1h16
